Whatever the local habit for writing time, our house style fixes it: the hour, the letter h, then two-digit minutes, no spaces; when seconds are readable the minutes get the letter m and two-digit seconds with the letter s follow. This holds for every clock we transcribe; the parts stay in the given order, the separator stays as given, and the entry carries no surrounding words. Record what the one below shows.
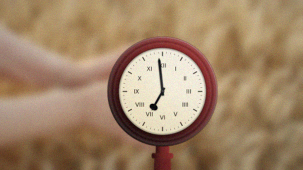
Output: 6h59
